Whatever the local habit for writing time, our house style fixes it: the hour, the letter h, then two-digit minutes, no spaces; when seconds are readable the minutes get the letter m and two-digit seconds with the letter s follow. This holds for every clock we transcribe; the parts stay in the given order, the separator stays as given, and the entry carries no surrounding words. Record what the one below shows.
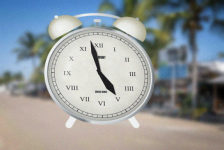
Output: 4h58
